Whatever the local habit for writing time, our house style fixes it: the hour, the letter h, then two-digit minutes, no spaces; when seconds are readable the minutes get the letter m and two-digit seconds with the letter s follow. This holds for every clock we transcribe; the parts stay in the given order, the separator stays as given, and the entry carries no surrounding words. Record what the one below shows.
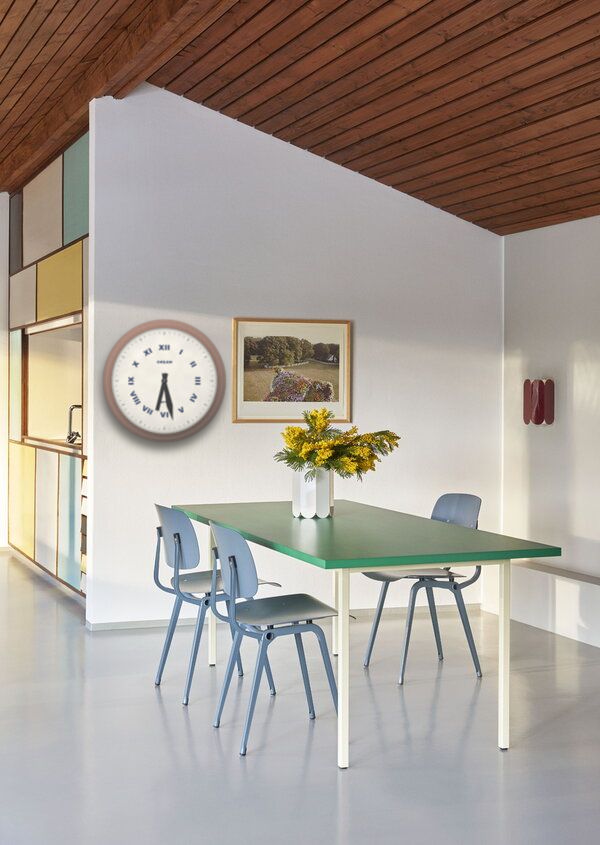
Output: 6h28
